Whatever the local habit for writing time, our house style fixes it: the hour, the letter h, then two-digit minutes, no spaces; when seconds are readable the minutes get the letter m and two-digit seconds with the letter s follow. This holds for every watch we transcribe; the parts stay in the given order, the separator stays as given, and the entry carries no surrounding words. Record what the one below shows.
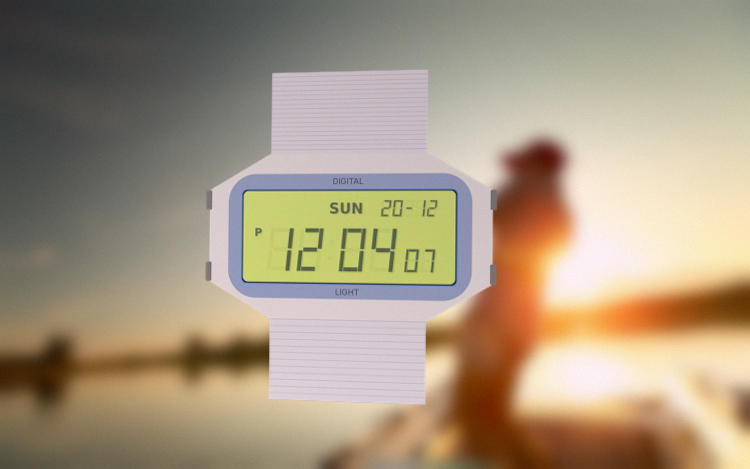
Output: 12h04m07s
